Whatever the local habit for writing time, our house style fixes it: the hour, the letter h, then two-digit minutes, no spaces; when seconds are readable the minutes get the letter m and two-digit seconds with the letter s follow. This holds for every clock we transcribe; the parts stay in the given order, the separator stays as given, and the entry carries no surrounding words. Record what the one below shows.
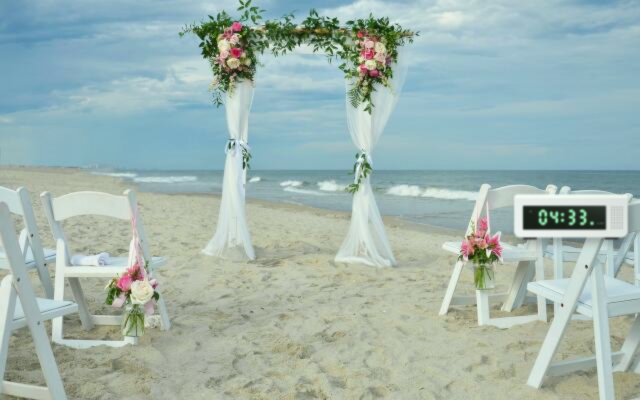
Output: 4h33
